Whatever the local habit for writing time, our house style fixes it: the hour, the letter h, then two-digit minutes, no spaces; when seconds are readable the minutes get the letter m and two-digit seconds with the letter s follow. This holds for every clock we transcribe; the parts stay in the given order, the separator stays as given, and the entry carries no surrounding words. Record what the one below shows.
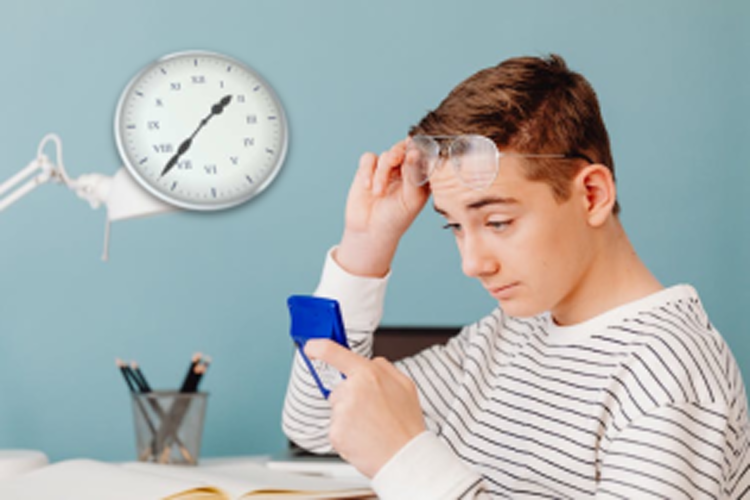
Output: 1h37
